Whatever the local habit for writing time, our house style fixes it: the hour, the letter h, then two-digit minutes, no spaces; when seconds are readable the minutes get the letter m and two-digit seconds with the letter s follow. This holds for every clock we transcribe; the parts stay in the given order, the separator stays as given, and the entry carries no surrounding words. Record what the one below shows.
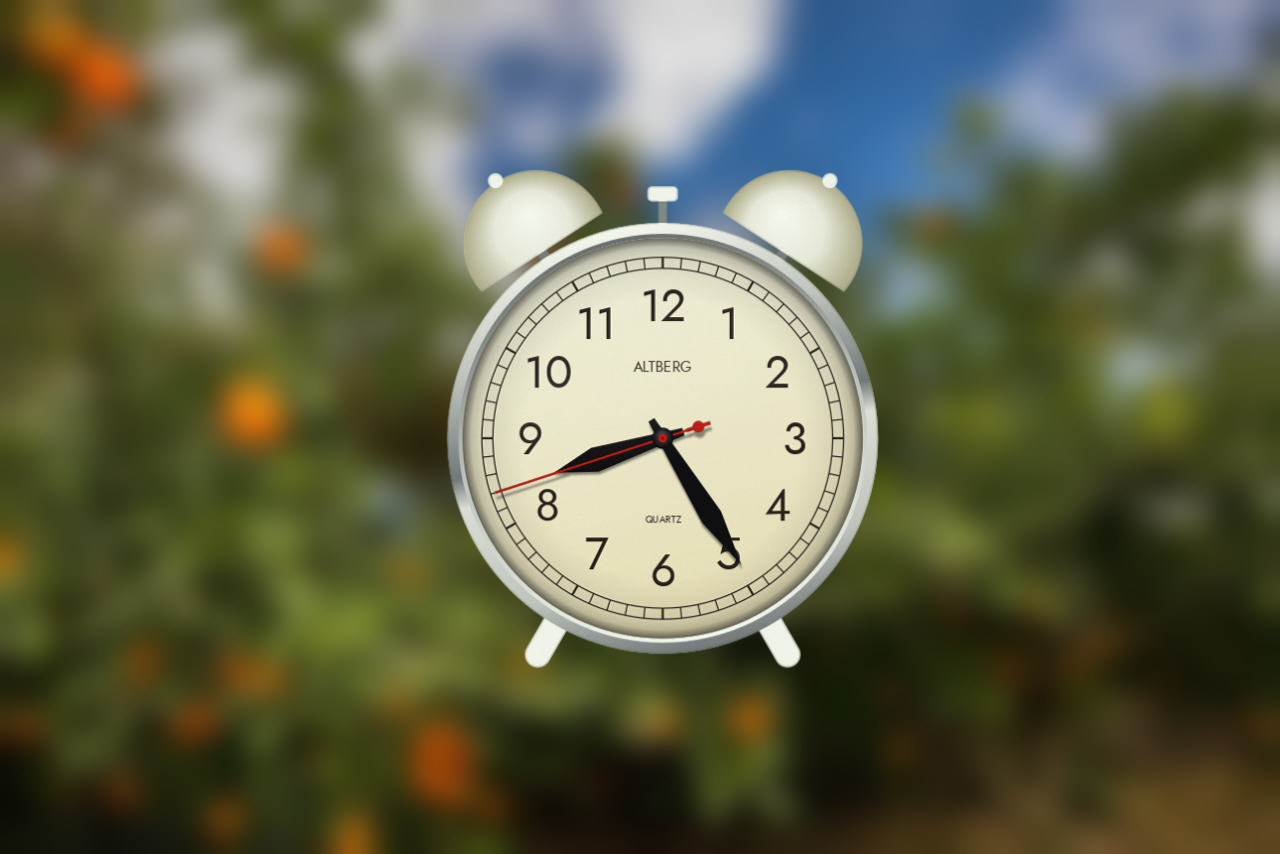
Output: 8h24m42s
